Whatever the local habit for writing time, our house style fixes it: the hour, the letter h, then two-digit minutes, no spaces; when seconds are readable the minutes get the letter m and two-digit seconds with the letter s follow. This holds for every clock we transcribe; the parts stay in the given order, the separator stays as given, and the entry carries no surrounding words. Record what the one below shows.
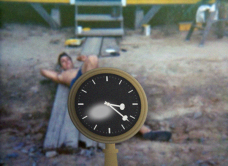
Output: 3h22
